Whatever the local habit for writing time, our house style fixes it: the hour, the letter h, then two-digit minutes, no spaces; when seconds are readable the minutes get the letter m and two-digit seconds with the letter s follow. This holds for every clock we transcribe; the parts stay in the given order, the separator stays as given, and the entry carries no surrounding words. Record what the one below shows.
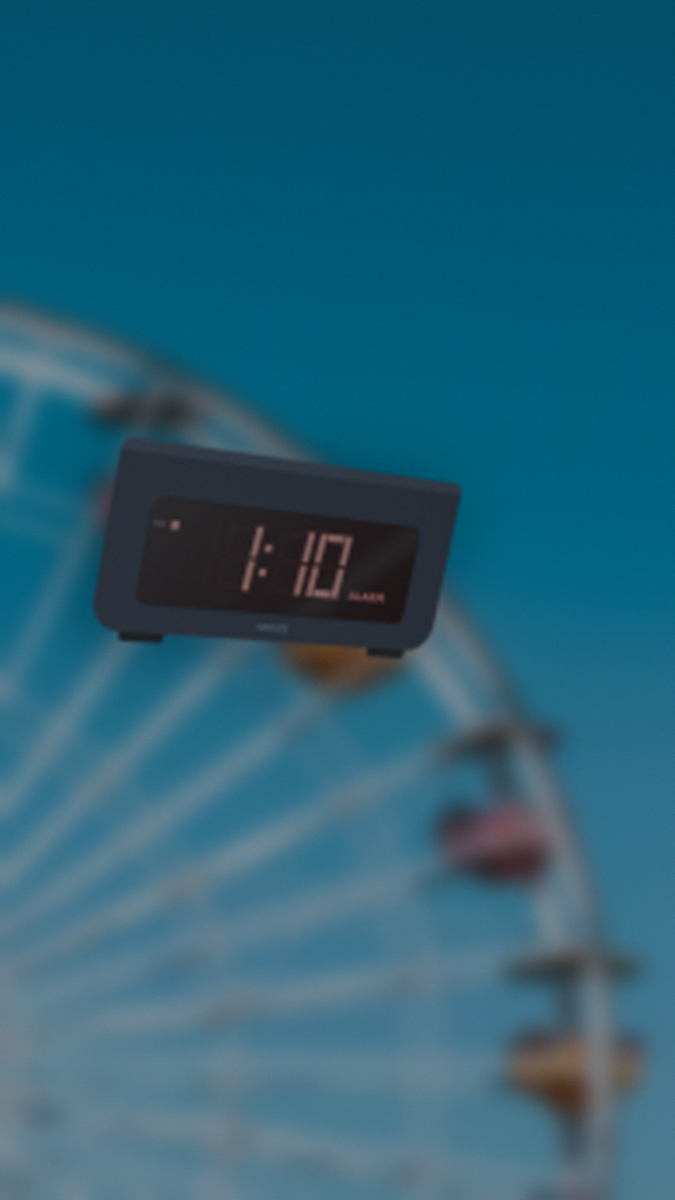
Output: 1h10
